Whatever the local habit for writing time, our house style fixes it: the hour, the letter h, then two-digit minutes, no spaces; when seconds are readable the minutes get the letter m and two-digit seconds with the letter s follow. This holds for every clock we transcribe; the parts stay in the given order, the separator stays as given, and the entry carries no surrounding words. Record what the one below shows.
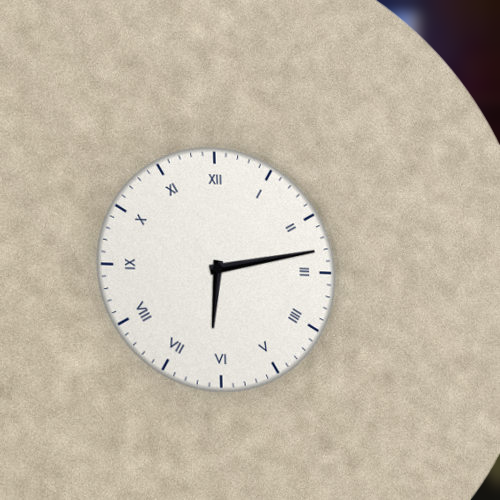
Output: 6h13
